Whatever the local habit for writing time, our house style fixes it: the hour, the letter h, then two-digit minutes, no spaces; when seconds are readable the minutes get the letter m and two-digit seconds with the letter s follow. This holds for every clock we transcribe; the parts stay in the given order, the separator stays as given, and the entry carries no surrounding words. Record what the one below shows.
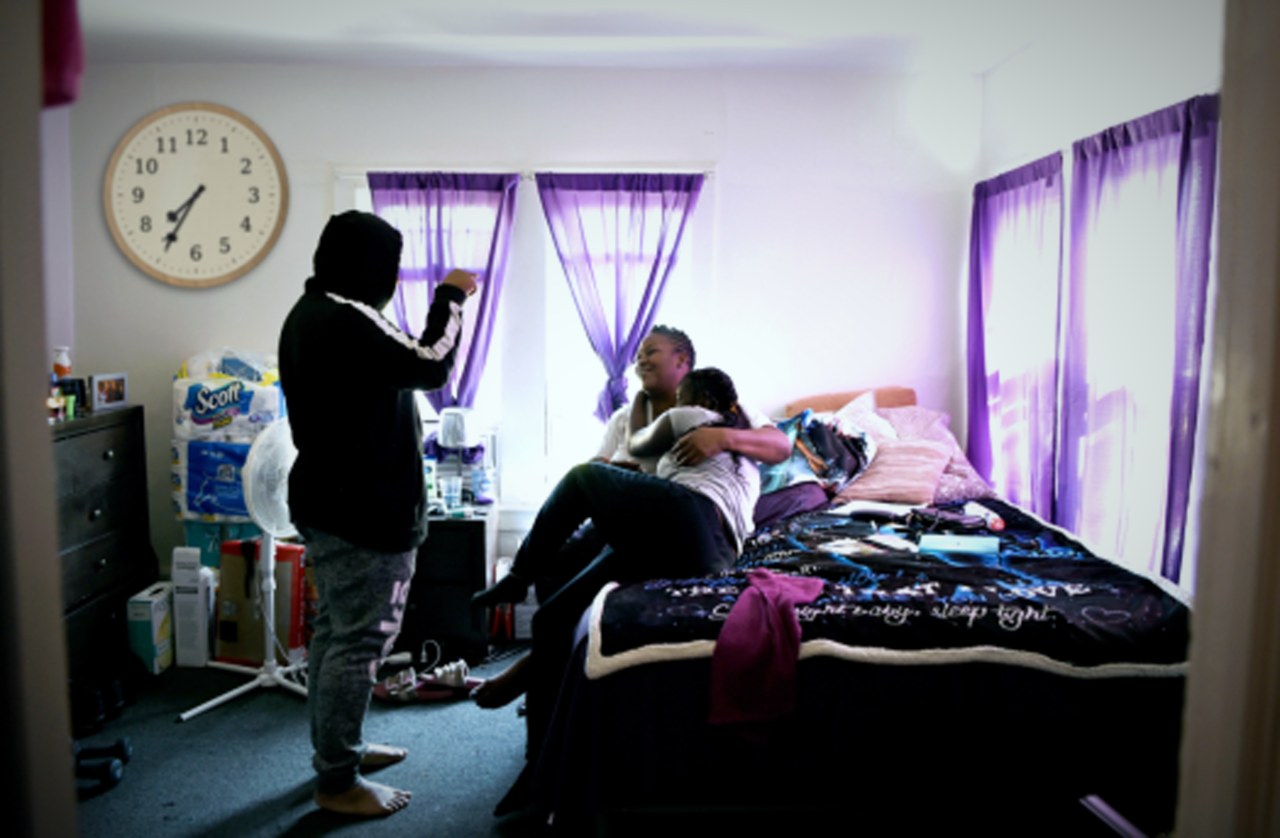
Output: 7h35
